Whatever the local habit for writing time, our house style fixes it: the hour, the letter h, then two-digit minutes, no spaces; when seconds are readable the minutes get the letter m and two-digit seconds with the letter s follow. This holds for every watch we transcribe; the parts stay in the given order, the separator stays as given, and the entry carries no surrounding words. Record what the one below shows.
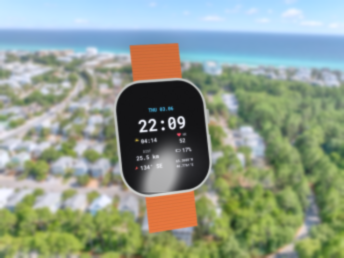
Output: 22h09
